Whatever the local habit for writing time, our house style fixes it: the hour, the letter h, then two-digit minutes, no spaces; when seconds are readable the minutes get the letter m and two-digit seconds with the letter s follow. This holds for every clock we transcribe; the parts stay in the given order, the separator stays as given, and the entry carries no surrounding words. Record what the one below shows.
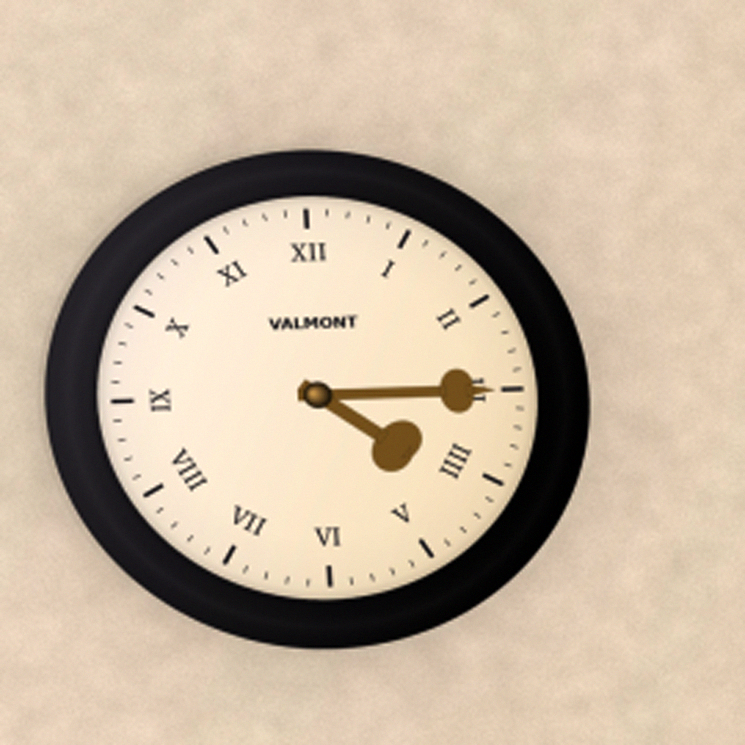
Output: 4h15
